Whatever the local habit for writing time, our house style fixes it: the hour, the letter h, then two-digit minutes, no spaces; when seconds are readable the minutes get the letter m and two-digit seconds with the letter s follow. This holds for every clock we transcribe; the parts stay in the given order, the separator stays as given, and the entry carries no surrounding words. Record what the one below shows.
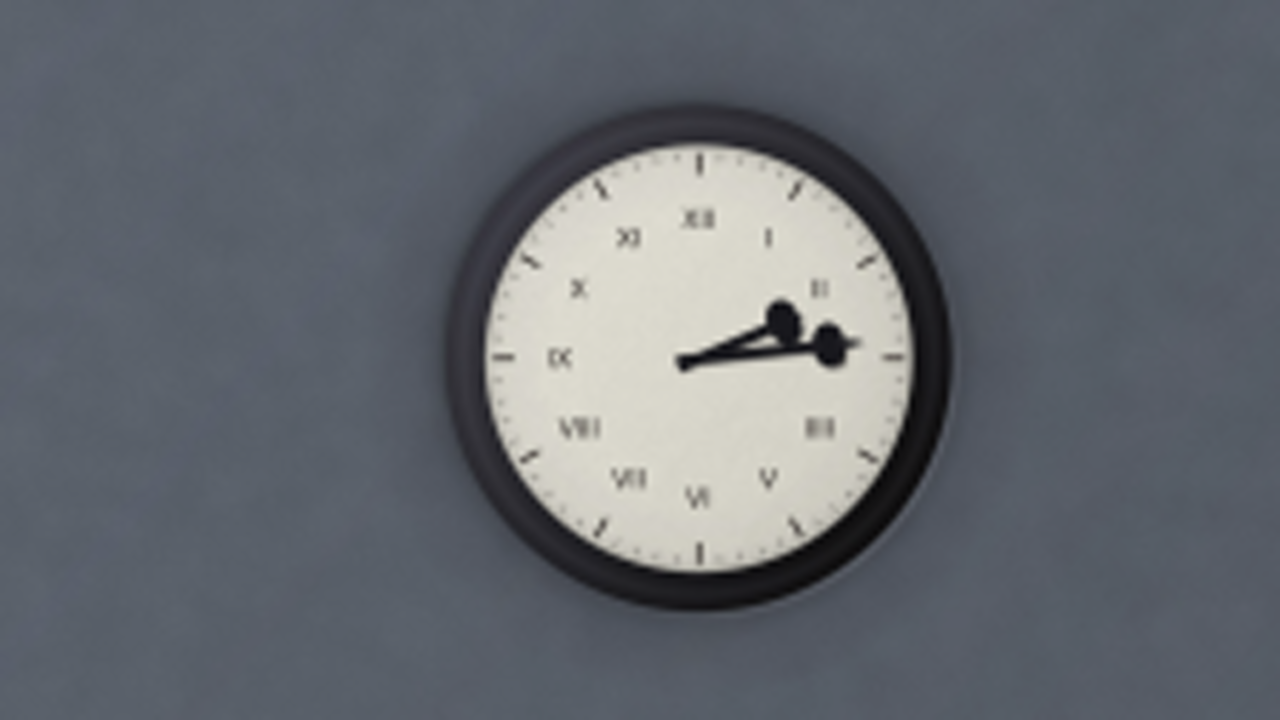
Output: 2h14
